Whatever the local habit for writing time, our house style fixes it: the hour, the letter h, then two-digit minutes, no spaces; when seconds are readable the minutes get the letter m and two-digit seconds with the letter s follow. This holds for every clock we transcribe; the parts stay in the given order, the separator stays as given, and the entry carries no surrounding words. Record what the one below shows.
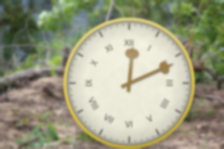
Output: 12h11
